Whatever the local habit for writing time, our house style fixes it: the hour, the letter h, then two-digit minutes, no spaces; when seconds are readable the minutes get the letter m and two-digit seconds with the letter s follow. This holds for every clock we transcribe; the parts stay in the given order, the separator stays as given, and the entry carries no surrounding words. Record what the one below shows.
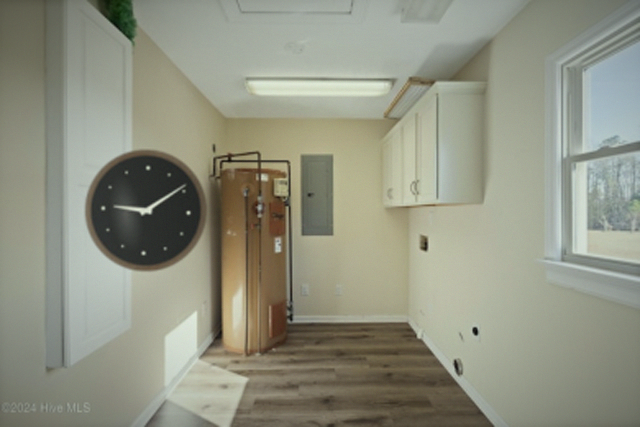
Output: 9h09
